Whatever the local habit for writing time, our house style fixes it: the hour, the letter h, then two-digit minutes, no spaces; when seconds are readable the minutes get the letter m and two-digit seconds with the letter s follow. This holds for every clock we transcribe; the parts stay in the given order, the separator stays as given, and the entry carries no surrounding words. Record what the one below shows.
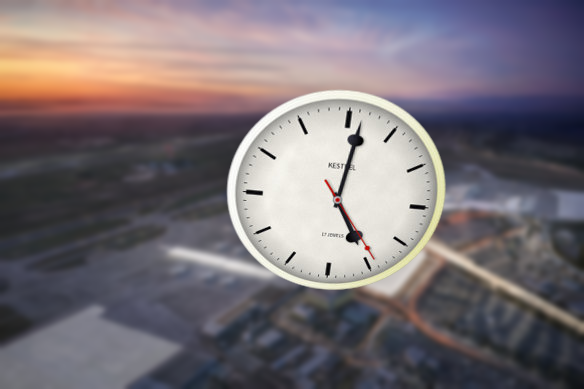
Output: 5h01m24s
